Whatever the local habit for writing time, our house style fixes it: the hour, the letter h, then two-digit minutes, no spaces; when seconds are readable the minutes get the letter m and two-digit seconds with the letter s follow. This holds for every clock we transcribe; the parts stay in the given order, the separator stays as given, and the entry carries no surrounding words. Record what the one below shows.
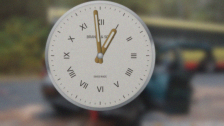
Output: 12h59
